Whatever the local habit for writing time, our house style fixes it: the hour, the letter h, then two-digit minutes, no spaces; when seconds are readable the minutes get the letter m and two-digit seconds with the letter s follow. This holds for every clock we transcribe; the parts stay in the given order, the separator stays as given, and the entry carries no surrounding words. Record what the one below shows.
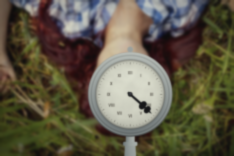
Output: 4h22
